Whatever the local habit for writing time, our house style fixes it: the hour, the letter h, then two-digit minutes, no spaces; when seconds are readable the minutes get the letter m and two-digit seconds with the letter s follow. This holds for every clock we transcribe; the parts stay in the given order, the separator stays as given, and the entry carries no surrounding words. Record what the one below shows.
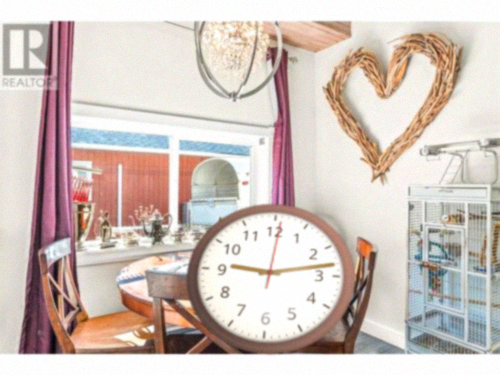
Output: 9h13m01s
